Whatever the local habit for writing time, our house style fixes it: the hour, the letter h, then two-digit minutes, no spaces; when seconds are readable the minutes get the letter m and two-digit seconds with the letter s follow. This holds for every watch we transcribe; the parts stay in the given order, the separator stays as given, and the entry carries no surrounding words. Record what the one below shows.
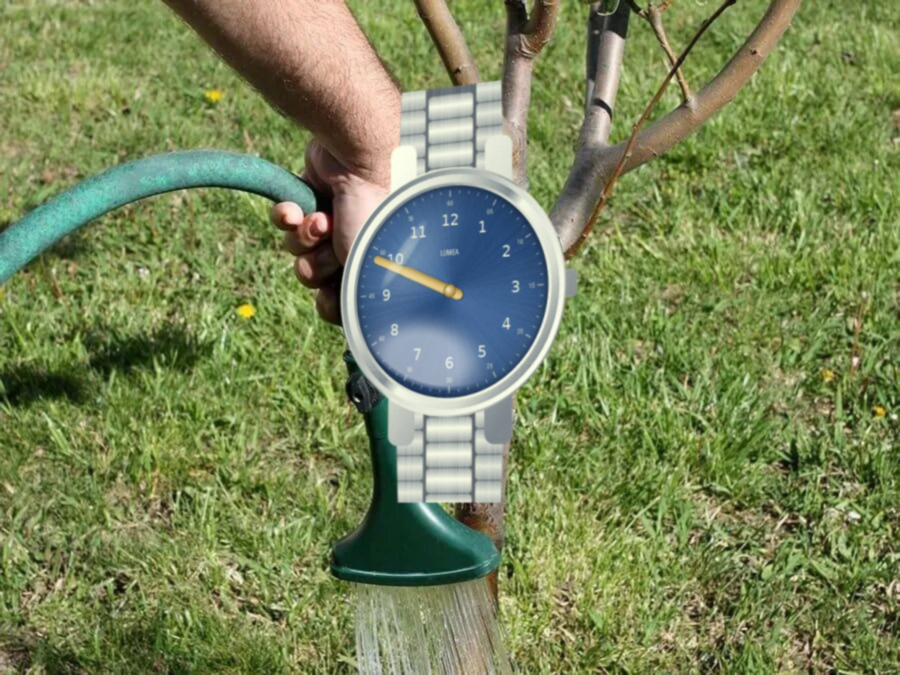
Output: 9h49
